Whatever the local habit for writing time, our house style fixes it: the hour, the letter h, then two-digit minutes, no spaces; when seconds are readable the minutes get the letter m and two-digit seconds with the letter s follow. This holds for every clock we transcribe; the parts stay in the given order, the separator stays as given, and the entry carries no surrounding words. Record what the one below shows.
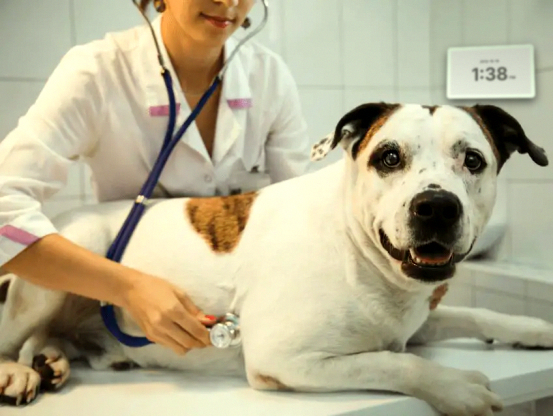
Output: 1h38
